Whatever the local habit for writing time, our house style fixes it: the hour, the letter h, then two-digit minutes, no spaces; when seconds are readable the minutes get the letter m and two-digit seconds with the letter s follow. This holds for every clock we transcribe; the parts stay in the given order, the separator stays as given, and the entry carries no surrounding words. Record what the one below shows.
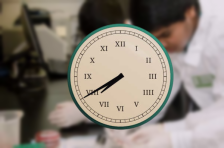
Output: 7h40
